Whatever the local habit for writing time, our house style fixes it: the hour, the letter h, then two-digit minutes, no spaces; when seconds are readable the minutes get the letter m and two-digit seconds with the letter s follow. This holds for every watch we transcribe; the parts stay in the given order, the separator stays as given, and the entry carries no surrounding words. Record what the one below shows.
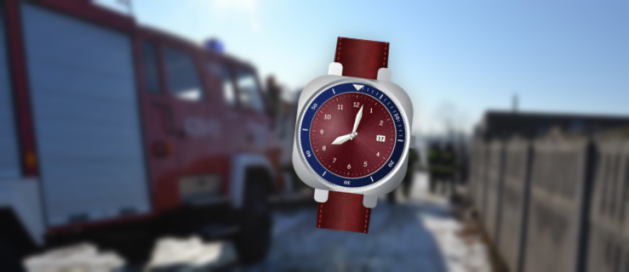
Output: 8h02
